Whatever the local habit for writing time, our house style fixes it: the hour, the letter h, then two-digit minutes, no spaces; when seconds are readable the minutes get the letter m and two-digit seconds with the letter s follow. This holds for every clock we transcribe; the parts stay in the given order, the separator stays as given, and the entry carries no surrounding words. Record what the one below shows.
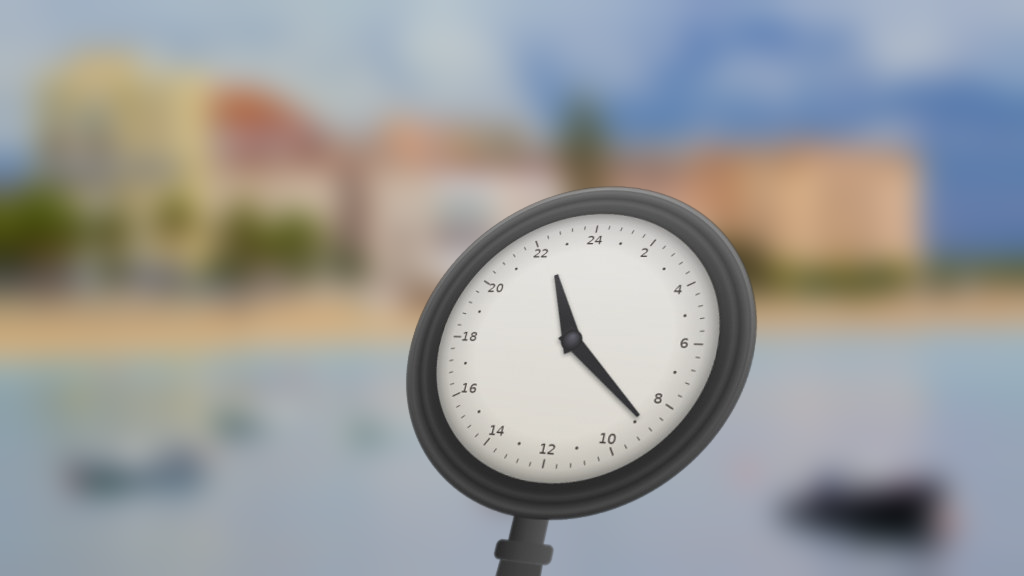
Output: 22h22
